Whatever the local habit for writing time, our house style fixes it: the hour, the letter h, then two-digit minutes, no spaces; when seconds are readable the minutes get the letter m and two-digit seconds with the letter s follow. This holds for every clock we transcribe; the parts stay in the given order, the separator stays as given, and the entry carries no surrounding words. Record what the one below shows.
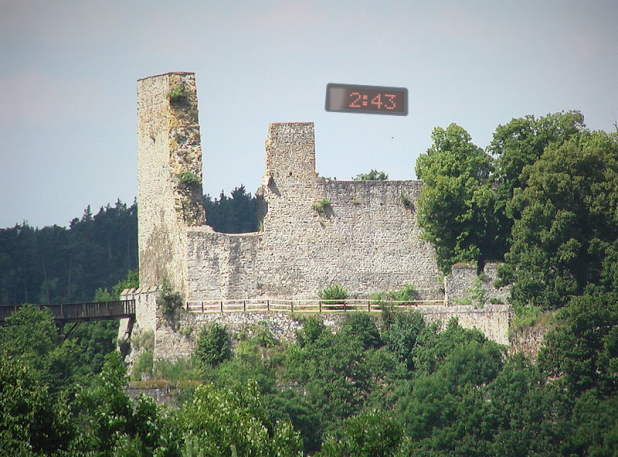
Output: 2h43
